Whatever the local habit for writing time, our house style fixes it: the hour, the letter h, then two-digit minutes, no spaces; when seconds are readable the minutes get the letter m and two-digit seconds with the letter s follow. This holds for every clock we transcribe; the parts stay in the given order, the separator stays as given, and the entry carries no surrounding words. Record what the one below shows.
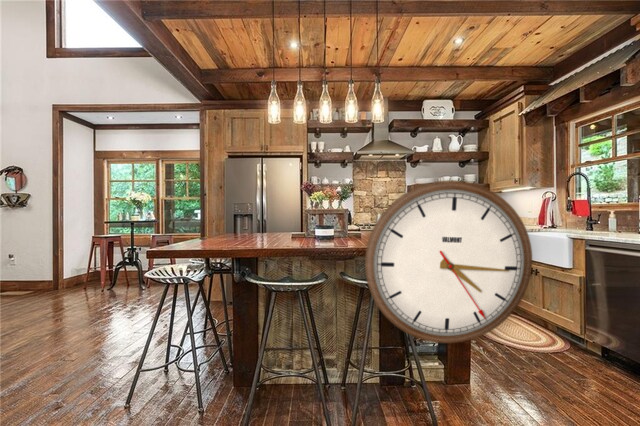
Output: 4h15m24s
